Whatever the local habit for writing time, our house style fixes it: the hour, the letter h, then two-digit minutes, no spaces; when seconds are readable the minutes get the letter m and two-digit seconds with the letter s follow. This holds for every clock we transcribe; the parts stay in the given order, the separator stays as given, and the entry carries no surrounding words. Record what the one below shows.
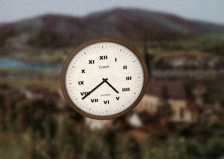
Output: 4h39
